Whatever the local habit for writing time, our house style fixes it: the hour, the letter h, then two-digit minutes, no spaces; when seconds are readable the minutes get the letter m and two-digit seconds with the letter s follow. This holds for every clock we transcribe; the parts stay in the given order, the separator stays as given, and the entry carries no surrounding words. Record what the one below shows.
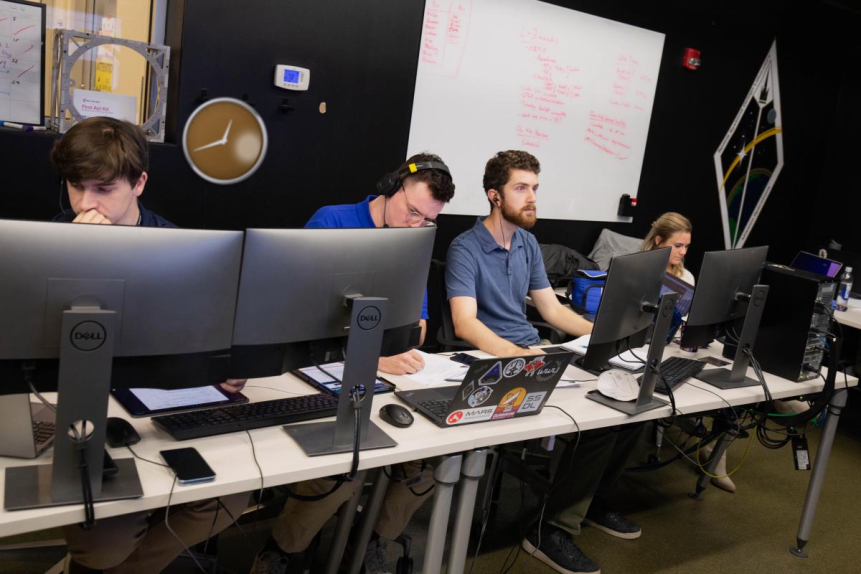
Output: 12h42
